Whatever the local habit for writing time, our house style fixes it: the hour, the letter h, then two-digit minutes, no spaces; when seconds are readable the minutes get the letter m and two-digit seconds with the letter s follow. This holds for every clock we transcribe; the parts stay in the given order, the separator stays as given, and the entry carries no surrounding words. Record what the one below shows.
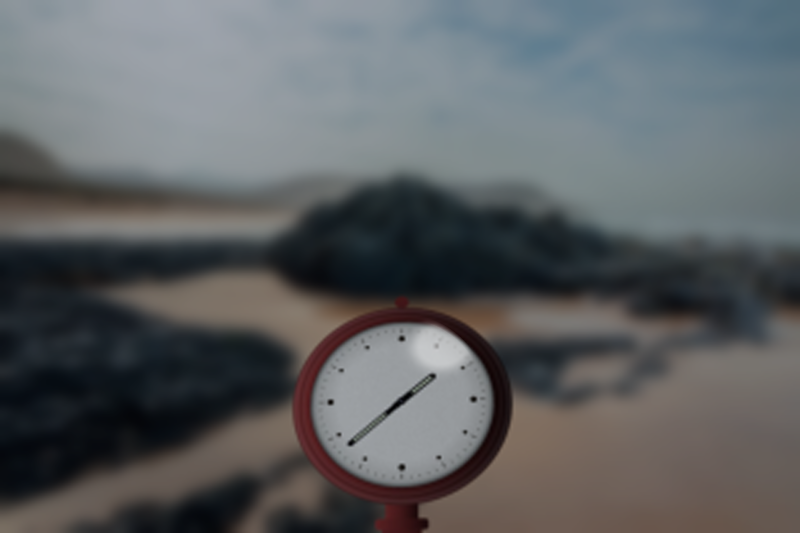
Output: 1h38
